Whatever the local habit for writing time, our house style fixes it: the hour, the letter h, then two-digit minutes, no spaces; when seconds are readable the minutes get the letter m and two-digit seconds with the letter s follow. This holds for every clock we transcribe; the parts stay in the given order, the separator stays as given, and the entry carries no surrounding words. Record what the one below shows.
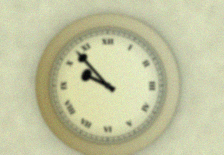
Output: 9h53
